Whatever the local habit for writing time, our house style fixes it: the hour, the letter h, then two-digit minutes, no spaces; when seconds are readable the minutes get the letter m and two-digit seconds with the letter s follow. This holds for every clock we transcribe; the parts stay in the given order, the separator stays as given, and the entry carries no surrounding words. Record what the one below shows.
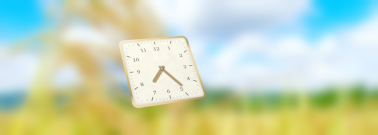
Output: 7h24
